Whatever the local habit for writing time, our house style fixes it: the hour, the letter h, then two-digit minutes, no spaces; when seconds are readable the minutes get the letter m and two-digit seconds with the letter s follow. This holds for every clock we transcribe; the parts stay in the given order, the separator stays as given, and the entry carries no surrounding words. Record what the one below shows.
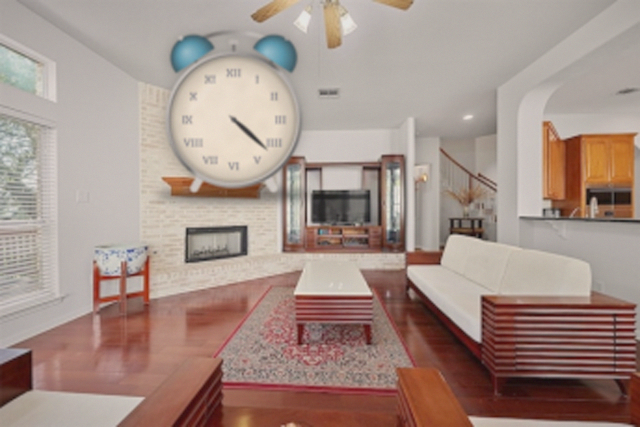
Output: 4h22
